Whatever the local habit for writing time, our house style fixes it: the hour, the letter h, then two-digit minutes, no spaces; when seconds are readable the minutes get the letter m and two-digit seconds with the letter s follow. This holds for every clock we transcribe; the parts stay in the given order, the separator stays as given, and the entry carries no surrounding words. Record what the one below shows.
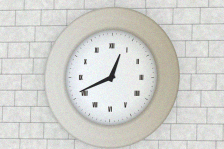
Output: 12h41
